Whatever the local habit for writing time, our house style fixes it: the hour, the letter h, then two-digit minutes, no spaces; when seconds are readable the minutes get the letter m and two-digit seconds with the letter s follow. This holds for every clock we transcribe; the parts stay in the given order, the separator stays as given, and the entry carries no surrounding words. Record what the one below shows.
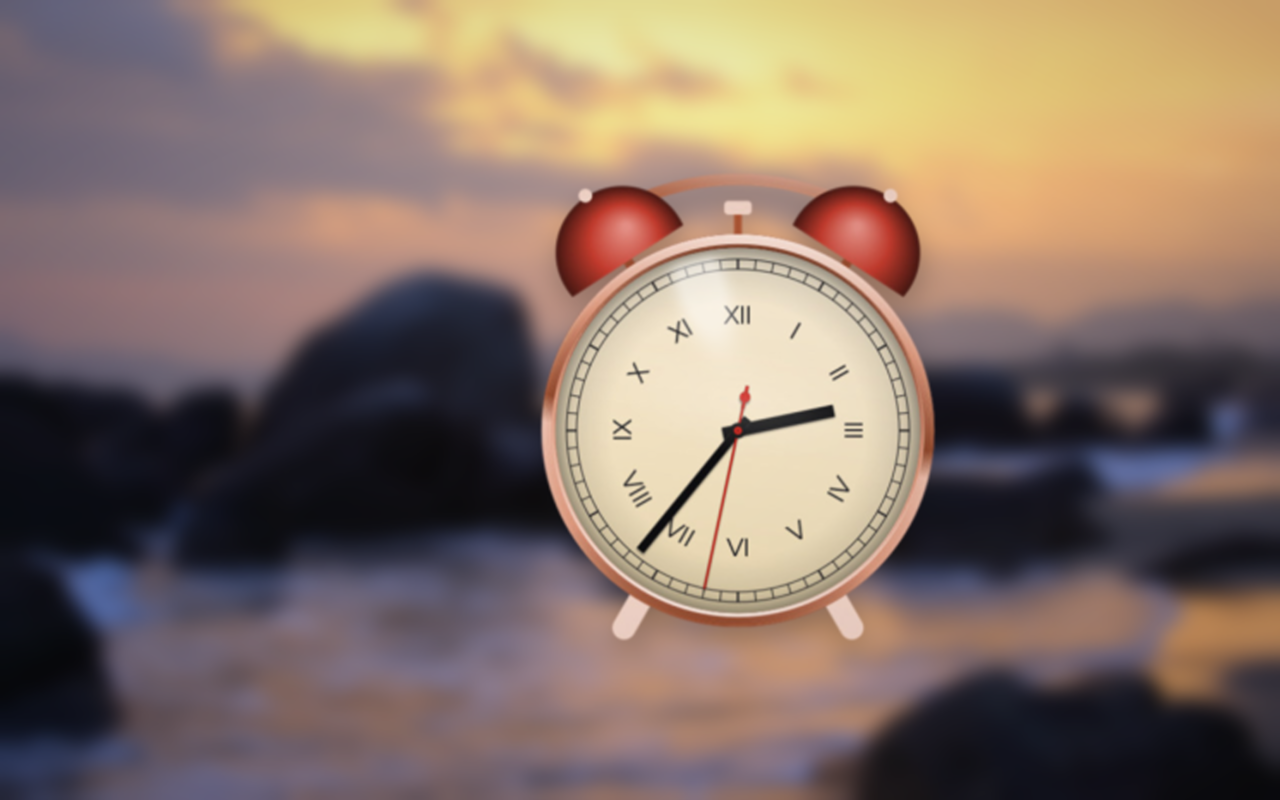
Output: 2h36m32s
